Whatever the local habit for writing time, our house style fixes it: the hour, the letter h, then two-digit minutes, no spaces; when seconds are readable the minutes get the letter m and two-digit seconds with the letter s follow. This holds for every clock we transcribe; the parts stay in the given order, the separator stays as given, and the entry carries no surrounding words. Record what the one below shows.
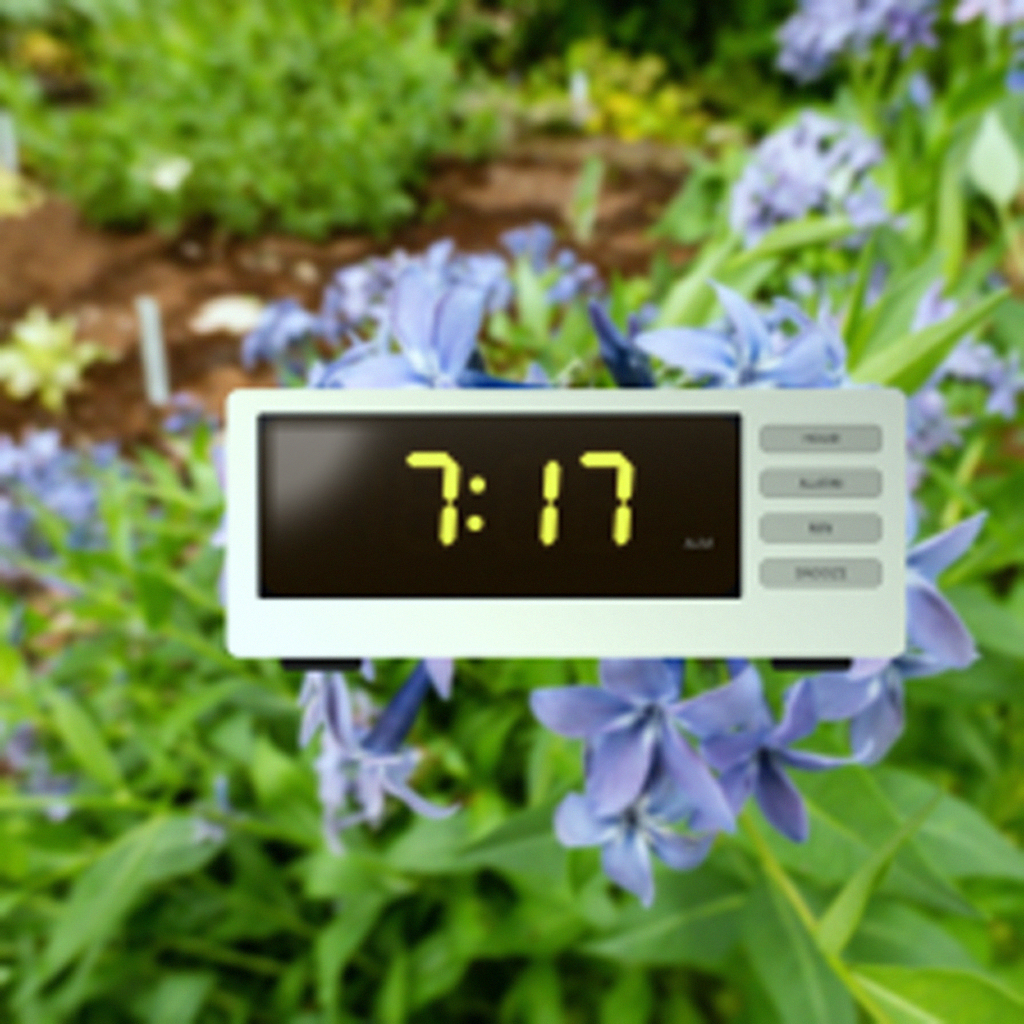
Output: 7h17
